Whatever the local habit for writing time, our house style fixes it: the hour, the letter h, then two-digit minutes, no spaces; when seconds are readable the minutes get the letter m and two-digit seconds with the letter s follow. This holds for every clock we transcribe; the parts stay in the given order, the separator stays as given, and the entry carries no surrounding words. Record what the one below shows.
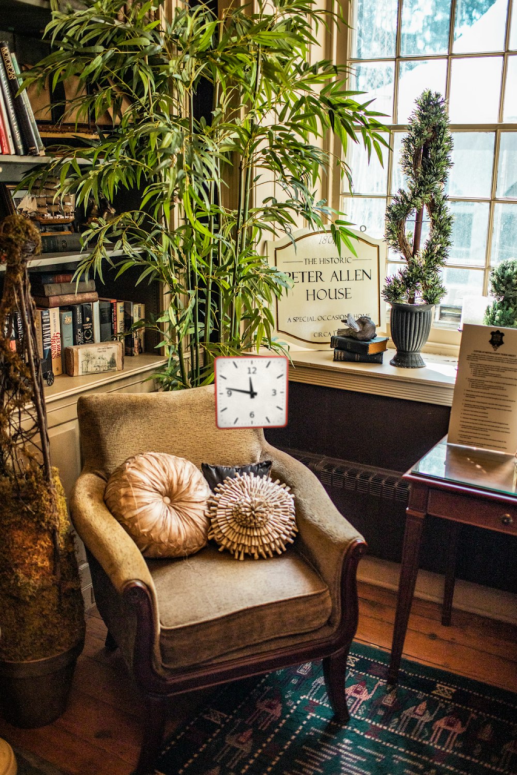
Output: 11h47
